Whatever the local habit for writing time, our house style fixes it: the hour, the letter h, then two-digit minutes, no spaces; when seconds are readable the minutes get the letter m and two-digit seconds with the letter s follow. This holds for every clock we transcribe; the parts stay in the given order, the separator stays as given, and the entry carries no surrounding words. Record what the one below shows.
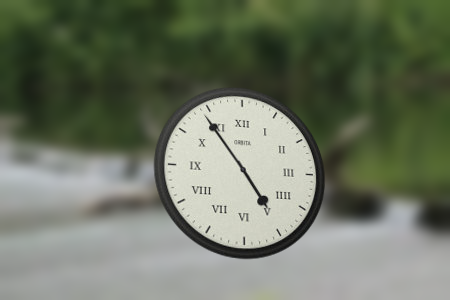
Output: 4h54
